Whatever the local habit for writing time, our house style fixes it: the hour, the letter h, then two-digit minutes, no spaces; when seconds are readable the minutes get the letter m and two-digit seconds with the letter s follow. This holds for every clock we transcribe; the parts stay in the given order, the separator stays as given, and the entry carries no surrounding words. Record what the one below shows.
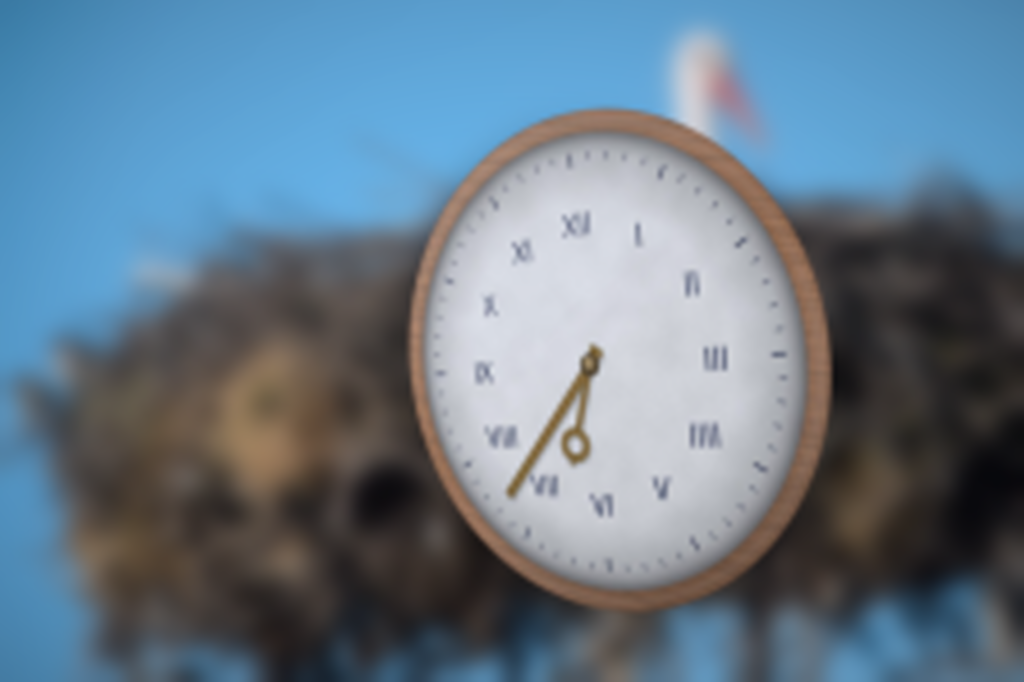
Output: 6h37
